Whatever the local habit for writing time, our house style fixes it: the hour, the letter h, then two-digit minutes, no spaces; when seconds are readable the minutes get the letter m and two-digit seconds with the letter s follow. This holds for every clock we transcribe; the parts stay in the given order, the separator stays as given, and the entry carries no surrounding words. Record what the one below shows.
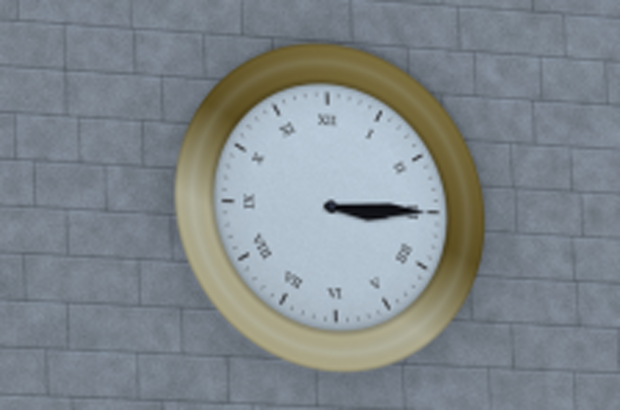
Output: 3h15
